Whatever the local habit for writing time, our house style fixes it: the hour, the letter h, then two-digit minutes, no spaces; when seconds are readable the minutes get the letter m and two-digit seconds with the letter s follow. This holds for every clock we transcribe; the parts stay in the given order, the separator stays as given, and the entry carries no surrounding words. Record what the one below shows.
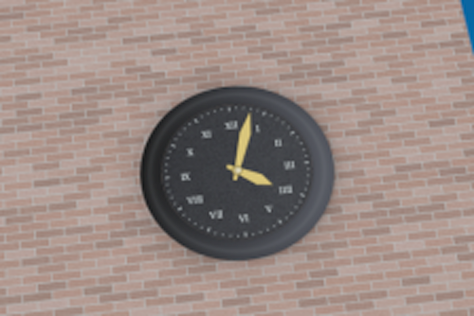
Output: 4h03
